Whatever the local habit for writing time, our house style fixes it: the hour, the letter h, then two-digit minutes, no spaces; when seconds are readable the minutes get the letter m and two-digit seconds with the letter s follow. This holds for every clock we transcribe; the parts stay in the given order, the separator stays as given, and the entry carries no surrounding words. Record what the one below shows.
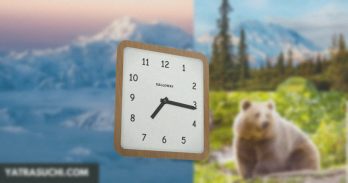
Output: 7h16
